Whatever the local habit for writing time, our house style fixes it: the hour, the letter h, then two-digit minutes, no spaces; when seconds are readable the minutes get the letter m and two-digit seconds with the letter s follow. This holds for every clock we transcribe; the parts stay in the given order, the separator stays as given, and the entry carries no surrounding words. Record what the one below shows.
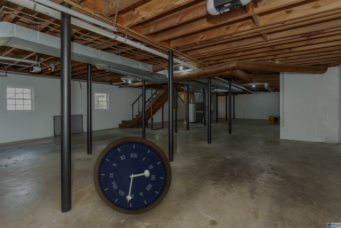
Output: 2h31
